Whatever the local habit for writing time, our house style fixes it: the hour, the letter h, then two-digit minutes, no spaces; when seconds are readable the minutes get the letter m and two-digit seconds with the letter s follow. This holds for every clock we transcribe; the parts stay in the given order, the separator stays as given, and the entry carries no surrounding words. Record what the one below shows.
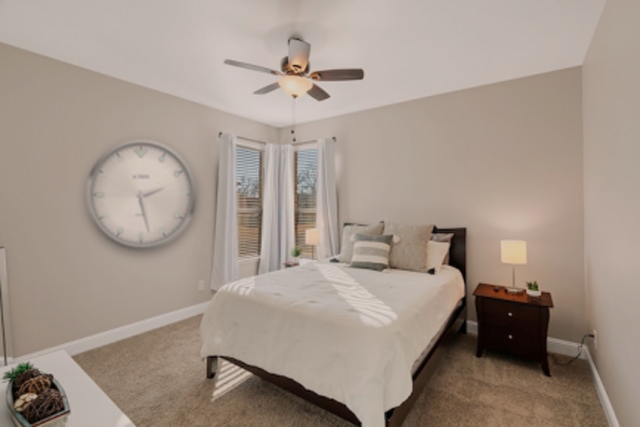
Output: 2h28
